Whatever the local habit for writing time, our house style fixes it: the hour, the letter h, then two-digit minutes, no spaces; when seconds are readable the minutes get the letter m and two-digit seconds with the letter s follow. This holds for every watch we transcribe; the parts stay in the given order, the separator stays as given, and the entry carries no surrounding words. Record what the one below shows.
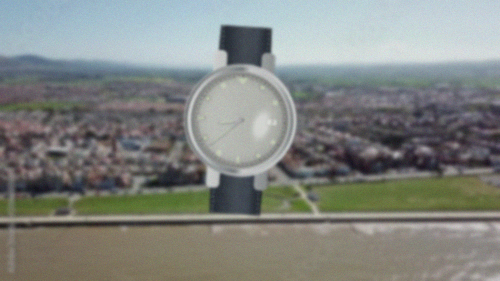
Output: 8h38
